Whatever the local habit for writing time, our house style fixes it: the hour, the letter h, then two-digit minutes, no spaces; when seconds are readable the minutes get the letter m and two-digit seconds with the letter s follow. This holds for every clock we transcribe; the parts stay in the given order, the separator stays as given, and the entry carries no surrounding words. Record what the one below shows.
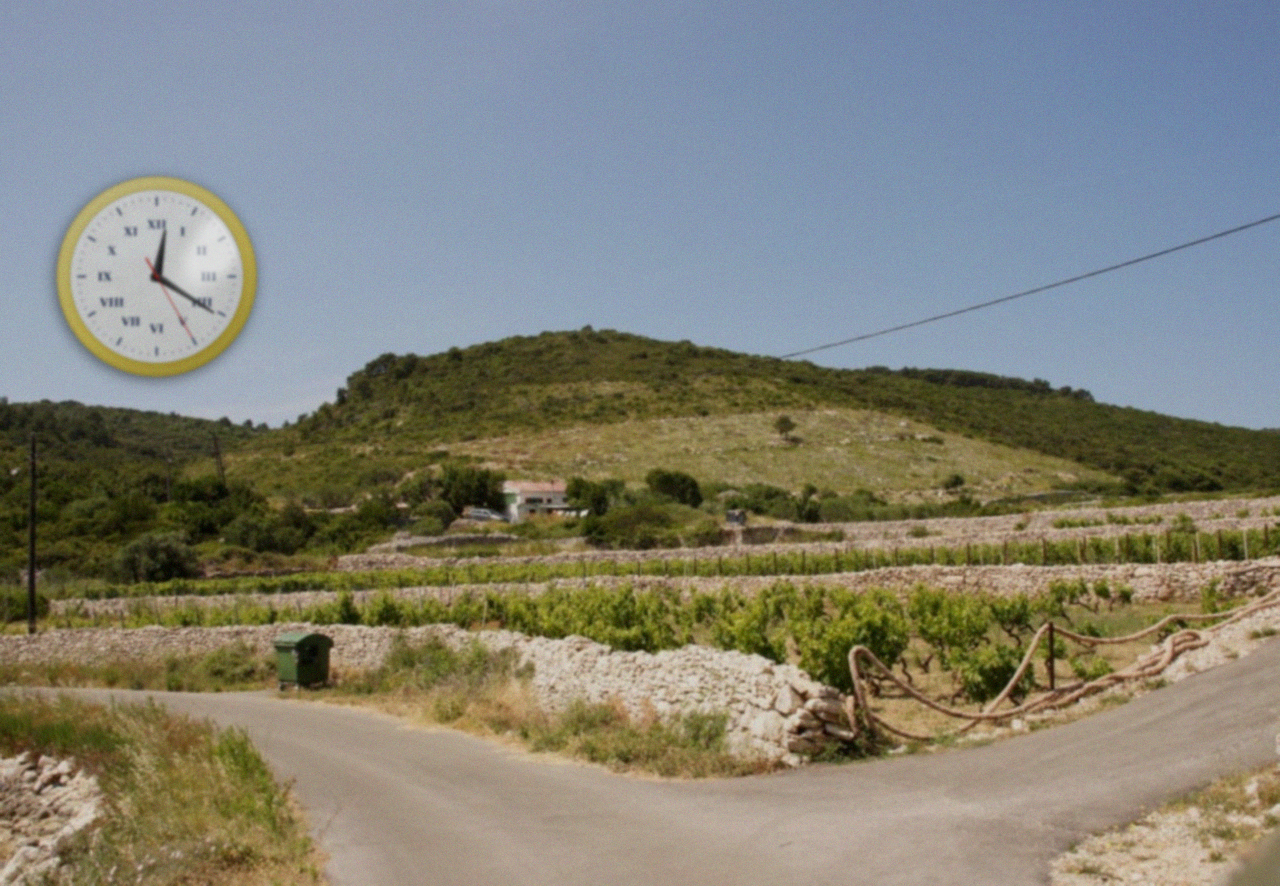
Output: 12h20m25s
